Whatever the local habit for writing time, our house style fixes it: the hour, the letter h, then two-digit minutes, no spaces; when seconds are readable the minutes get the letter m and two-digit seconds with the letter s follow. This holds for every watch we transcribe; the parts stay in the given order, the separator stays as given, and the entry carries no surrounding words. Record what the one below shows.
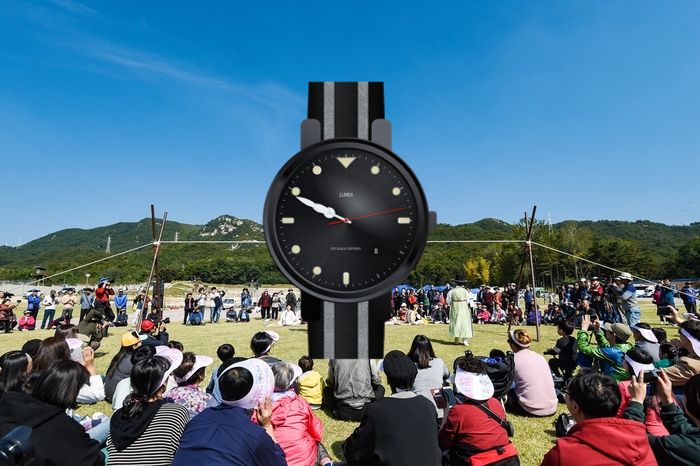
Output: 9h49m13s
